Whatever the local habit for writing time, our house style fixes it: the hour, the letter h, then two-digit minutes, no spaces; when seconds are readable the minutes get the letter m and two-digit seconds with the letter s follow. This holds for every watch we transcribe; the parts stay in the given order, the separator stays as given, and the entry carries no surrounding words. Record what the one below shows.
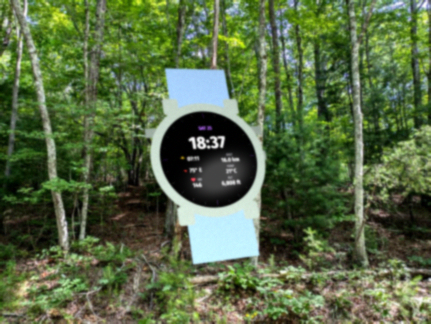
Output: 18h37
